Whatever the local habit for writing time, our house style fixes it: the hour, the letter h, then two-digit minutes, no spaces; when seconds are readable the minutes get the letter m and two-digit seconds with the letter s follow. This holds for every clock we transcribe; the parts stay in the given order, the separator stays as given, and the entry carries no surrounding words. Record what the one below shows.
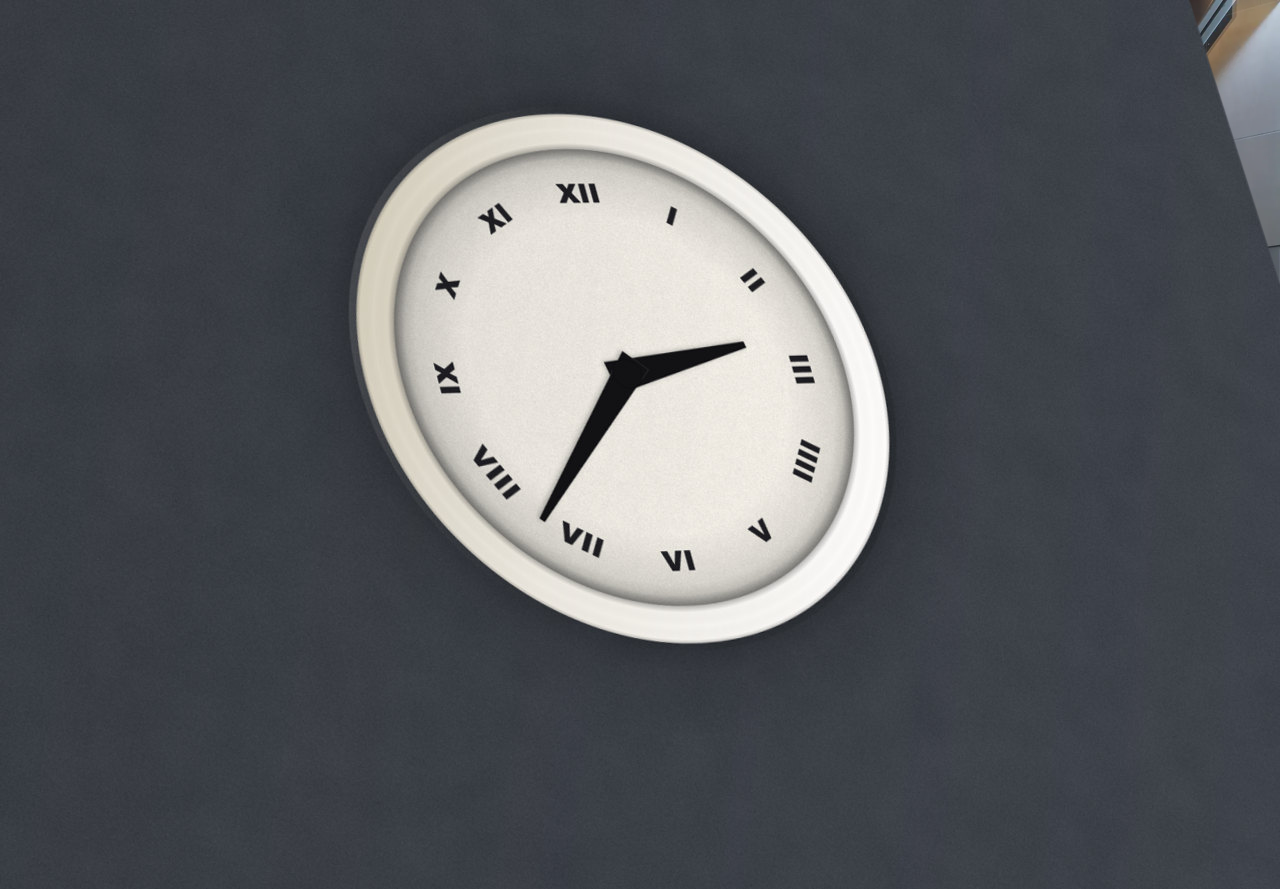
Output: 2h37
